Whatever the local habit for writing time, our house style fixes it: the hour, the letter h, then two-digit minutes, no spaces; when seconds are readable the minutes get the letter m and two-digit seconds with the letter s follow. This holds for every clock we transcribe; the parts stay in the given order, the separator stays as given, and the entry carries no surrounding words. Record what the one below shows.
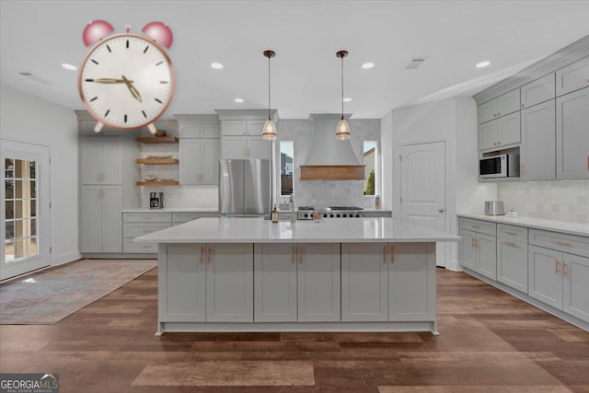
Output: 4h45
